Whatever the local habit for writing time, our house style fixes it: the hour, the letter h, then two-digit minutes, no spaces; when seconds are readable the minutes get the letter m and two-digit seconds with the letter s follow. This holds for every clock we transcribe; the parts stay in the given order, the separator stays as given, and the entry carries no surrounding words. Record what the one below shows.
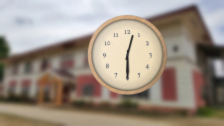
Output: 12h30
